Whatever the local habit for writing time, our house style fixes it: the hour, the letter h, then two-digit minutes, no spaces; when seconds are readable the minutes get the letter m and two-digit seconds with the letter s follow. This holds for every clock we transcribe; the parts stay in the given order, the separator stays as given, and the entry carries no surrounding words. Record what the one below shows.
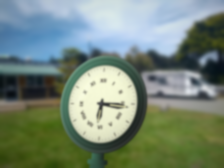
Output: 6h16
